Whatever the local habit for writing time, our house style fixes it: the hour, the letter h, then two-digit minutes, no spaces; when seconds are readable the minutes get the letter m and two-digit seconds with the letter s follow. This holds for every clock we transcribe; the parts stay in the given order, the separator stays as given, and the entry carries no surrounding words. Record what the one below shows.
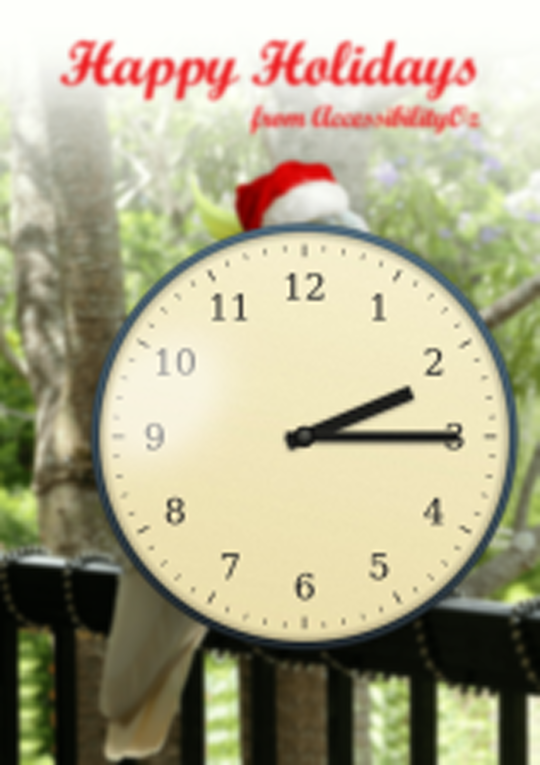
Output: 2h15
